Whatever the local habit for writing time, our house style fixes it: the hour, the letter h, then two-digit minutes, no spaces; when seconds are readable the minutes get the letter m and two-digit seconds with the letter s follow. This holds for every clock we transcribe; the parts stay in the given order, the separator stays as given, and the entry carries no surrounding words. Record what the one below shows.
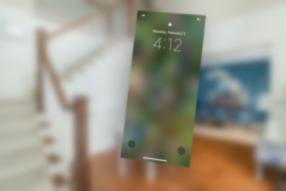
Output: 4h12
